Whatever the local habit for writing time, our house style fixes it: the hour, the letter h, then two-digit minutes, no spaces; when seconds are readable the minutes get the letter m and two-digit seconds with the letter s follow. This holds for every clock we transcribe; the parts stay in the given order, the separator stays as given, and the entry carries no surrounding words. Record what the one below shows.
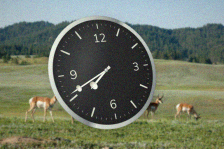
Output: 7h41
